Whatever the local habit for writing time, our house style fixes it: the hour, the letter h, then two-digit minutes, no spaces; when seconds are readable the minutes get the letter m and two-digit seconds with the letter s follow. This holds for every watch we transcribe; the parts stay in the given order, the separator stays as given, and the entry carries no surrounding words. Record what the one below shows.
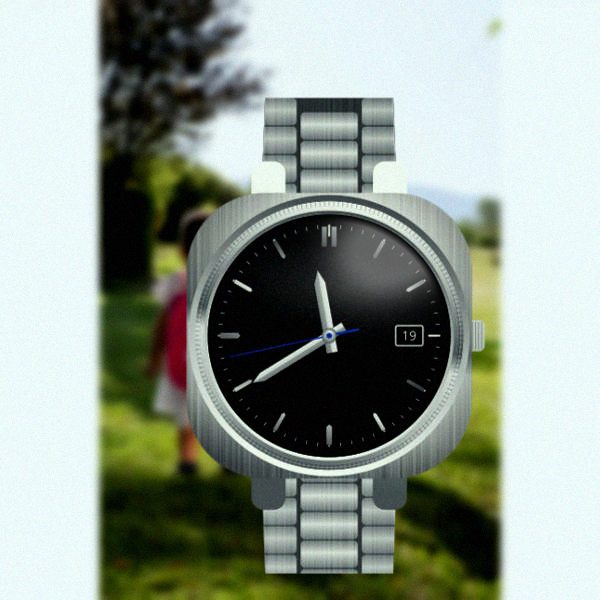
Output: 11h39m43s
